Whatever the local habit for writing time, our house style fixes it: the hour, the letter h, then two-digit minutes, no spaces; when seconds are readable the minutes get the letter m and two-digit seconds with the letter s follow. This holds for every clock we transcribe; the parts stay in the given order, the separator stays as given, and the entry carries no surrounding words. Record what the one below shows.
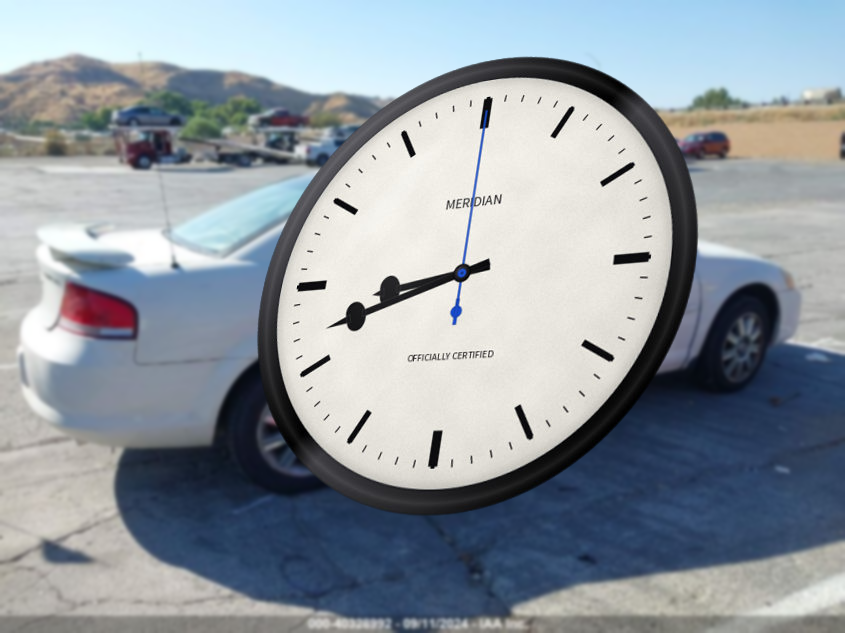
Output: 8h42m00s
